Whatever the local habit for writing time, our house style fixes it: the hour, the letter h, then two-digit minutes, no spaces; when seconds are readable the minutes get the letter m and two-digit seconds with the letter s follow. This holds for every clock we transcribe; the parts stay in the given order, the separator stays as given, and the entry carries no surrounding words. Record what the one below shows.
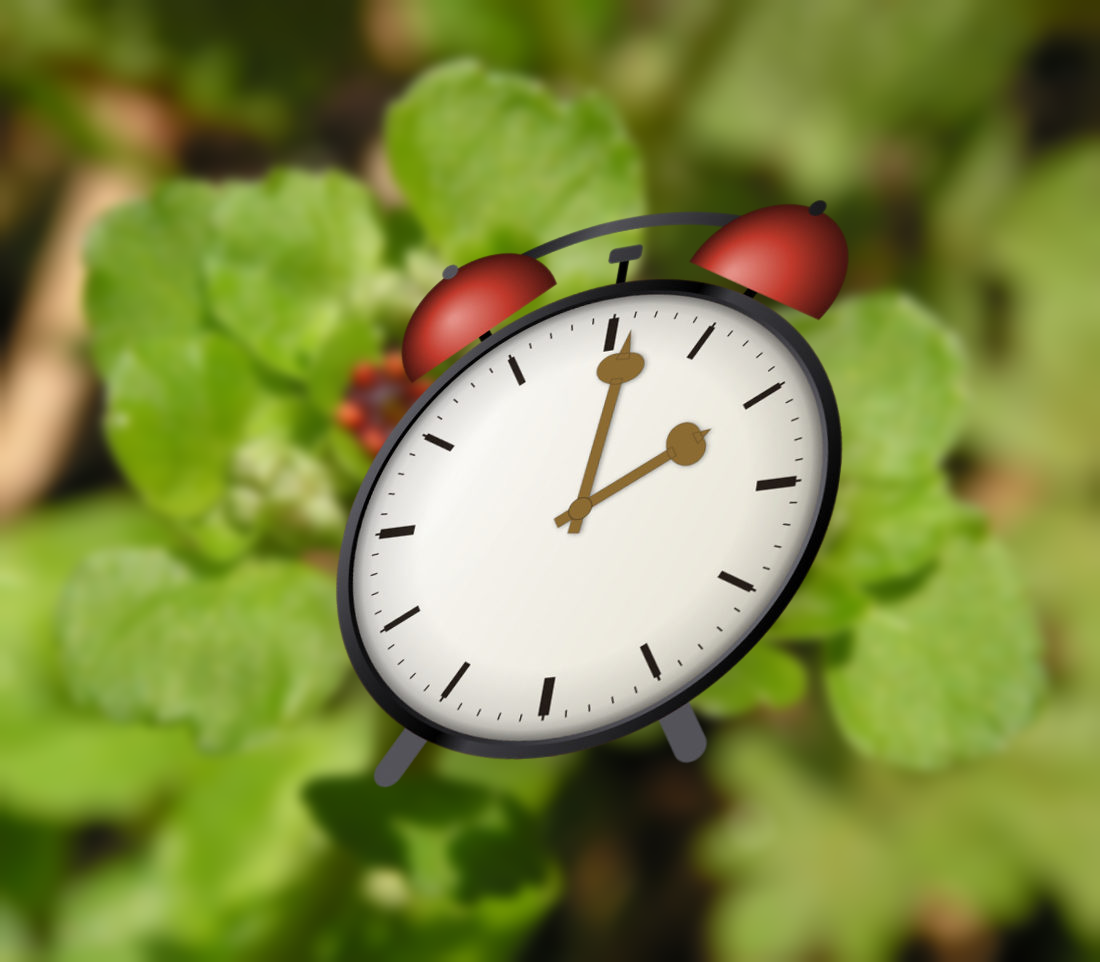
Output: 2h01
